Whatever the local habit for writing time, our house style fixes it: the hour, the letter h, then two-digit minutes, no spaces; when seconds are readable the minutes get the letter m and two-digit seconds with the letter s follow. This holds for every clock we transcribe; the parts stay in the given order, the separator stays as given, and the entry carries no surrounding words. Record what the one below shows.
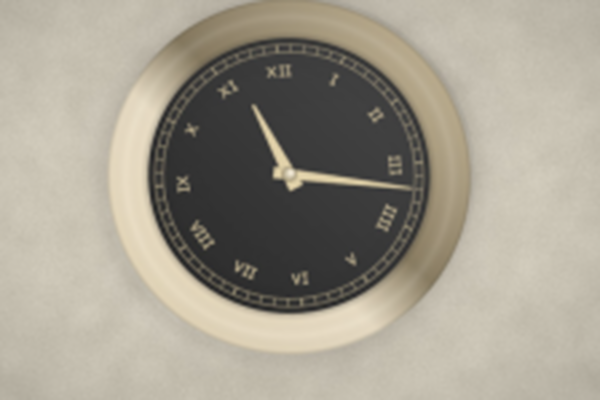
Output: 11h17
